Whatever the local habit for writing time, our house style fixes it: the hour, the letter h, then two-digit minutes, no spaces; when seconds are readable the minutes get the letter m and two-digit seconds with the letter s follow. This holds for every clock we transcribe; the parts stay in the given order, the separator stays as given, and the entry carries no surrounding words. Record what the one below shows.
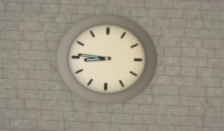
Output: 8h46
